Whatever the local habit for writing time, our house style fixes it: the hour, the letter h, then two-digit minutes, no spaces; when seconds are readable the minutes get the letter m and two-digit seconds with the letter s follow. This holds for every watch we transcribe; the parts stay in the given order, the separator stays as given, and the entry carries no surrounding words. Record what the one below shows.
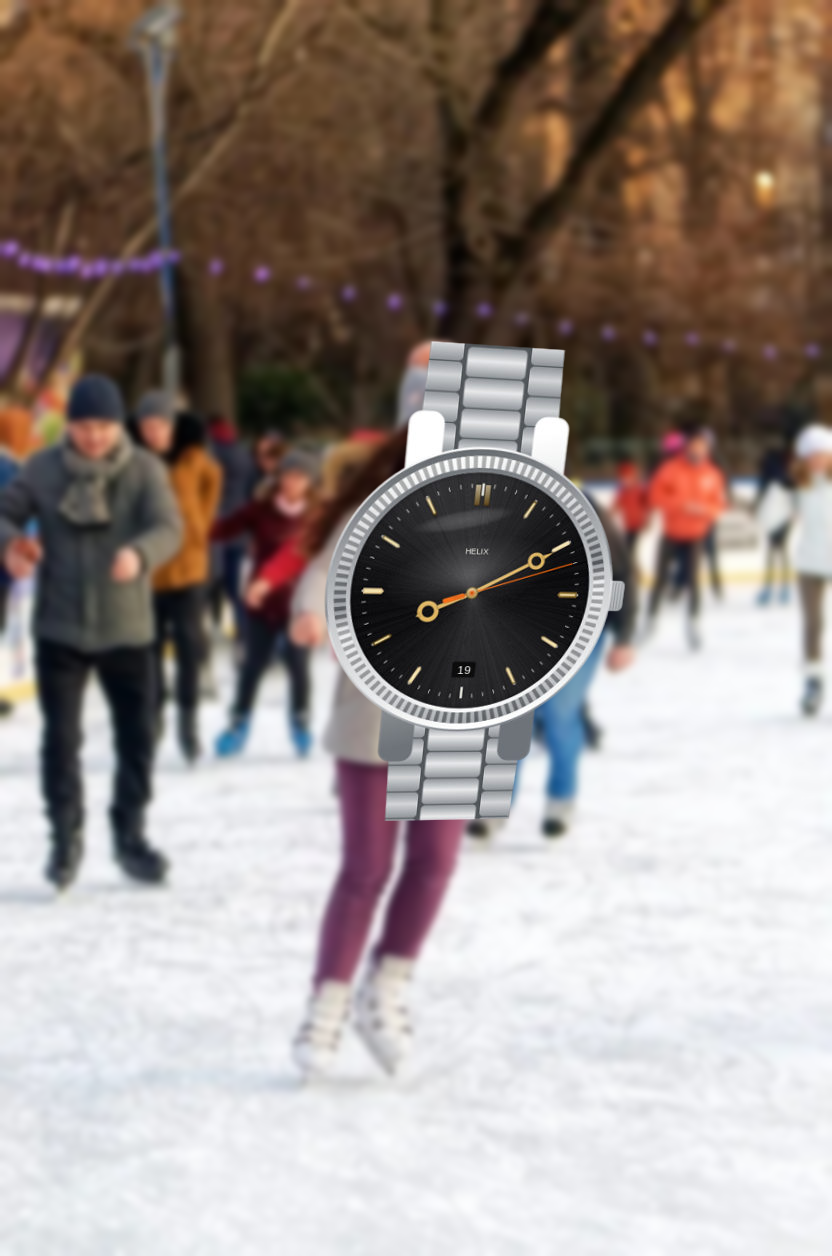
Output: 8h10m12s
